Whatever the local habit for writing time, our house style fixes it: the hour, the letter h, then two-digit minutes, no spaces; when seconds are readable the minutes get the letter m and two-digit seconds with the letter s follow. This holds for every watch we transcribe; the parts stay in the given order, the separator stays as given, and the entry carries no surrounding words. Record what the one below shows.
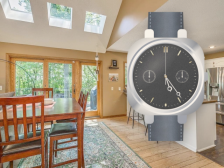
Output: 5h24
